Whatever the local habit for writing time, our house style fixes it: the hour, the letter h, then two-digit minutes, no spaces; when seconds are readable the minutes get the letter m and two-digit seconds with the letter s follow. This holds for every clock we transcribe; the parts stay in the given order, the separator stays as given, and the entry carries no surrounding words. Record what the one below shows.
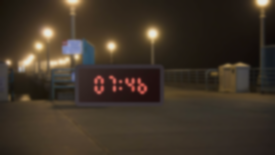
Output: 7h46
